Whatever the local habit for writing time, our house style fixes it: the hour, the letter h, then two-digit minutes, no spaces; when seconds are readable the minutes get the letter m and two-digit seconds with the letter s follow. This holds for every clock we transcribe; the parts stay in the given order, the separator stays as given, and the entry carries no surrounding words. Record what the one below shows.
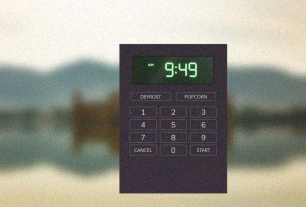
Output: 9h49
